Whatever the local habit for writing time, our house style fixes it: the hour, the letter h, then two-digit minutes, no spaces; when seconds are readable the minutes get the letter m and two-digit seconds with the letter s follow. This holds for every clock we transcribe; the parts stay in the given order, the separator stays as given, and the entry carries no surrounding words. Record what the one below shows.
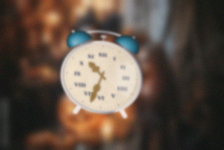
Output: 10h33
